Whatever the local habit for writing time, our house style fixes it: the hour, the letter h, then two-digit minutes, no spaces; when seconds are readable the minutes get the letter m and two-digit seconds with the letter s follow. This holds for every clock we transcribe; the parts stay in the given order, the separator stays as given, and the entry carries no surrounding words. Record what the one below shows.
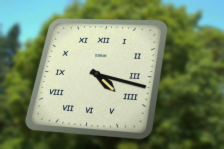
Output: 4h17
